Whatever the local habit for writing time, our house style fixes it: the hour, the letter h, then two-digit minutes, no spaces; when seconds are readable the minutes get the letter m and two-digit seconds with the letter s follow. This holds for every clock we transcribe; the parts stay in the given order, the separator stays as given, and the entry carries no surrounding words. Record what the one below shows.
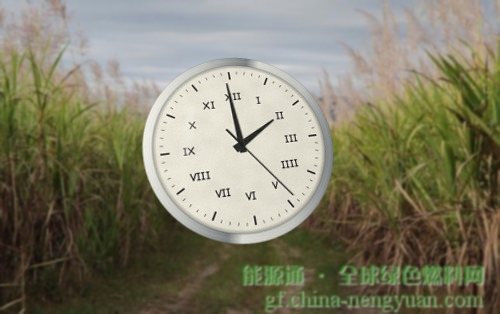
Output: 1h59m24s
